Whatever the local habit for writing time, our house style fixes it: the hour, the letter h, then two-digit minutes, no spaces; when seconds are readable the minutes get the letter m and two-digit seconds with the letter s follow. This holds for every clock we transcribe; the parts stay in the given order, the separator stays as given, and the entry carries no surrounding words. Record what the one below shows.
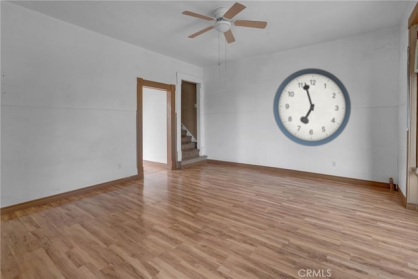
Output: 6h57
